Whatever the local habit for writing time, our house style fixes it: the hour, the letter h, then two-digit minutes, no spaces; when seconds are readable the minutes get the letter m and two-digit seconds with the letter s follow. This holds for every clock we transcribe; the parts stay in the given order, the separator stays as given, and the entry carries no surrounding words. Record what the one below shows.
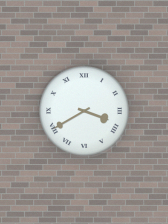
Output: 3h40
